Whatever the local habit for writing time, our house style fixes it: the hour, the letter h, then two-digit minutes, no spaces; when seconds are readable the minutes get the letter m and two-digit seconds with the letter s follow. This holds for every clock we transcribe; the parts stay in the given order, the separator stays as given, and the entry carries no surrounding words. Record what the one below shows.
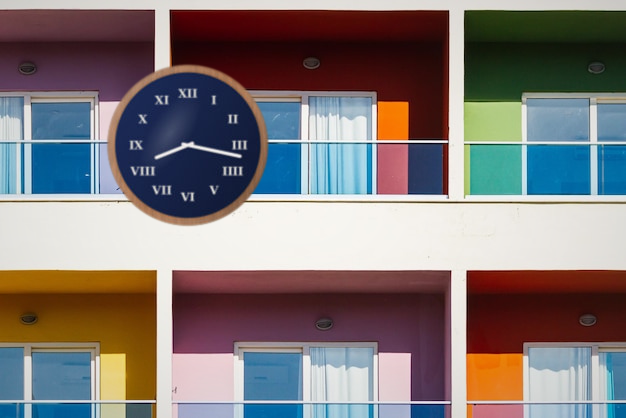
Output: 8h17
